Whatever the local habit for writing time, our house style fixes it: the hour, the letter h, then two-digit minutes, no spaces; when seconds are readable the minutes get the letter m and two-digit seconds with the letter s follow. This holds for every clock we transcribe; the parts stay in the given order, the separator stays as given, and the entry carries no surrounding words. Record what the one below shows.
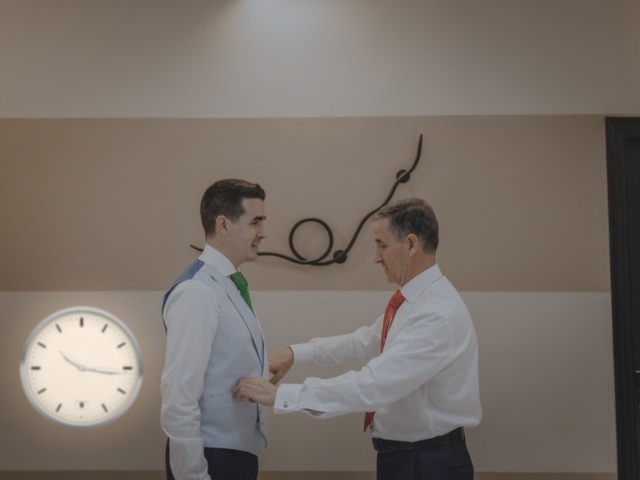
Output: 10h16
